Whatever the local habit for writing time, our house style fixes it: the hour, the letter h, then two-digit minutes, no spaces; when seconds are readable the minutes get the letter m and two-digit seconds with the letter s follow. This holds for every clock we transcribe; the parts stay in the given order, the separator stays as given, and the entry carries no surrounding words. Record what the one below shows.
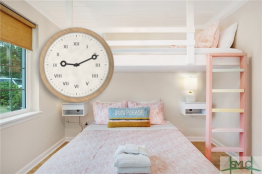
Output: 9h11
